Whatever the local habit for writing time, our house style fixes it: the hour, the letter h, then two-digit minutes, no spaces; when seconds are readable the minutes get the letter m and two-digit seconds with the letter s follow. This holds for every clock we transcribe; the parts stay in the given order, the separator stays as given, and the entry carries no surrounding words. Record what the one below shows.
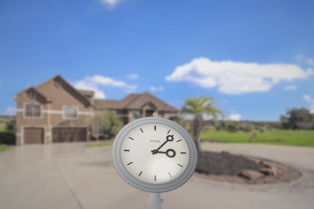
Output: 3h07
